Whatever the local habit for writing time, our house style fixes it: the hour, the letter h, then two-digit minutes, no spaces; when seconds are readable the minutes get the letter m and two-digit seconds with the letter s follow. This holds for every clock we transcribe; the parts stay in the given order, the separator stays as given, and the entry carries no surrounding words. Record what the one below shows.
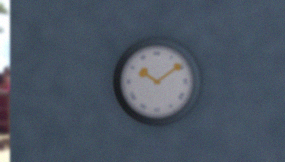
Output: 10h09
